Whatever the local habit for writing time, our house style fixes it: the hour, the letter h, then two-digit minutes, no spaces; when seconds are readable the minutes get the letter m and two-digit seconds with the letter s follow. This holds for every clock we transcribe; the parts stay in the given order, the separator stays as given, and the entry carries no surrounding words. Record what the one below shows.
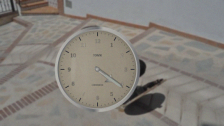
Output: 4h21
